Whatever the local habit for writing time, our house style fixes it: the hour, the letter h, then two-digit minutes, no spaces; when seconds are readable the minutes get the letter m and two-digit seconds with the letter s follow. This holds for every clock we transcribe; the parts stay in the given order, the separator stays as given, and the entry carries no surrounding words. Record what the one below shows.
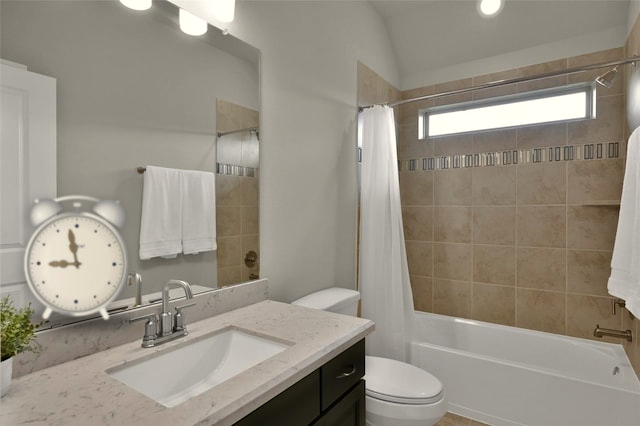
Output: 8h58
